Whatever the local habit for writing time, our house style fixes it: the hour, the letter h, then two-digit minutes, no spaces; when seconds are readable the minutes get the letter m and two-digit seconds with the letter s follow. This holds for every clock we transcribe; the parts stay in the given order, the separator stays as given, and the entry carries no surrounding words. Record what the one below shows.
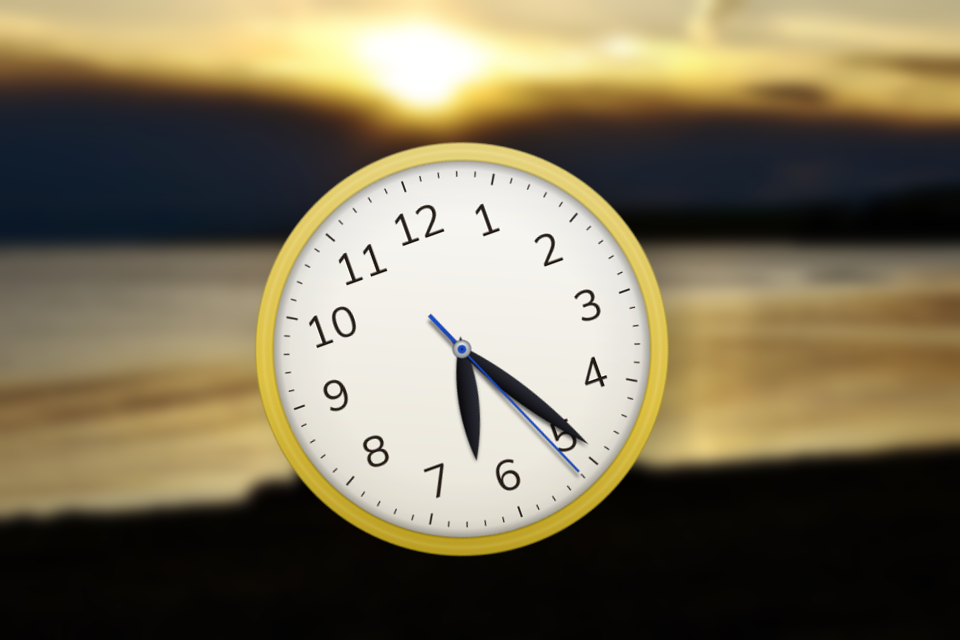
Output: 6h24m26s
